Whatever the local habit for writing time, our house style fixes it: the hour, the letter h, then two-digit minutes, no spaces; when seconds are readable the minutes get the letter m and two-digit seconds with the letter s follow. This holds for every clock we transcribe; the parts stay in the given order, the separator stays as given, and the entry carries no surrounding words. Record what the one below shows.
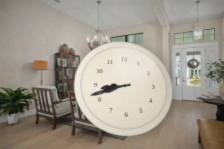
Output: 8h42
